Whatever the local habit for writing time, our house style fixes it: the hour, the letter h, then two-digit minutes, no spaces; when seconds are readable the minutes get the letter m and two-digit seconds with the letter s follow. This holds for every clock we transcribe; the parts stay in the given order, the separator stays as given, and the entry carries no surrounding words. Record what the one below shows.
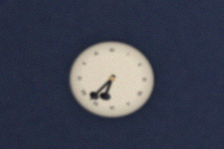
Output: 6h37
